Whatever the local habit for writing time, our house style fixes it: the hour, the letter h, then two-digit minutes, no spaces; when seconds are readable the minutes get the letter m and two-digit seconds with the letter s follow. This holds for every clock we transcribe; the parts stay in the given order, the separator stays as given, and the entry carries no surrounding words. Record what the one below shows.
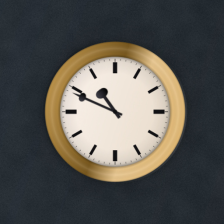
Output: 10h49
